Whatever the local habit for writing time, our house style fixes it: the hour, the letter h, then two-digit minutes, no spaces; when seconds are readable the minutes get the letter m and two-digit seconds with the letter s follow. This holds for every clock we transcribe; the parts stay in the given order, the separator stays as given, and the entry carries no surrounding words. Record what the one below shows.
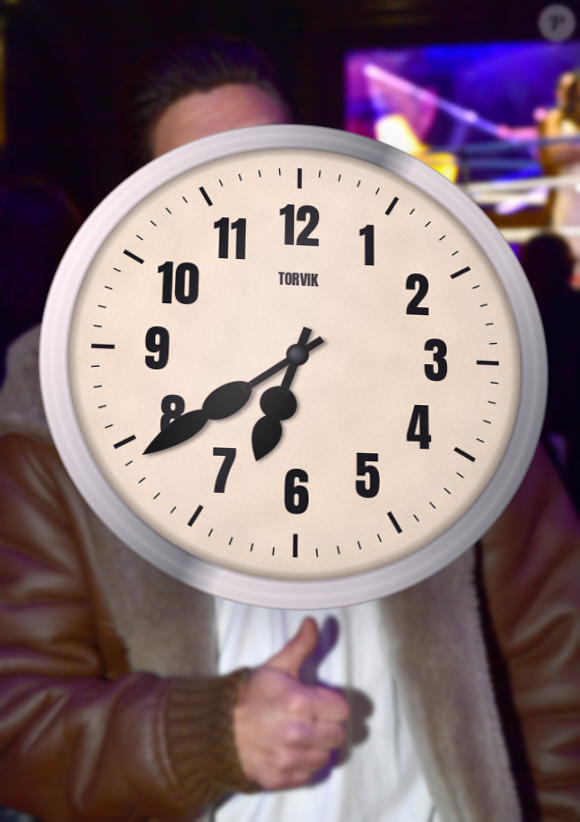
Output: 6h39
